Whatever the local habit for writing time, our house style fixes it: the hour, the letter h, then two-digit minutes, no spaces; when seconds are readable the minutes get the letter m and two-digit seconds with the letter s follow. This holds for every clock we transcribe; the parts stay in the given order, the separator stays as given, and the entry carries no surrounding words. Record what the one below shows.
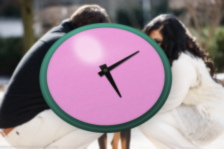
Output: 5h09
